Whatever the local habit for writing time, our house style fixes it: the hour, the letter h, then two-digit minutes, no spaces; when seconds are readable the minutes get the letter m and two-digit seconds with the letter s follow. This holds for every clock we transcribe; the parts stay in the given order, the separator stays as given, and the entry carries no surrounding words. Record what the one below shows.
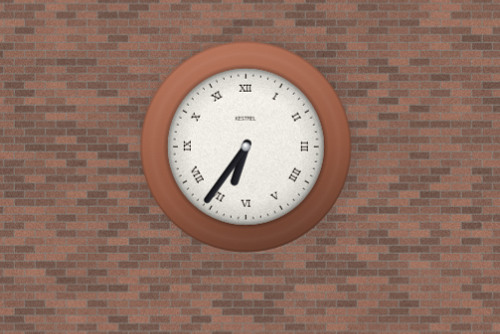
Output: 6h36
